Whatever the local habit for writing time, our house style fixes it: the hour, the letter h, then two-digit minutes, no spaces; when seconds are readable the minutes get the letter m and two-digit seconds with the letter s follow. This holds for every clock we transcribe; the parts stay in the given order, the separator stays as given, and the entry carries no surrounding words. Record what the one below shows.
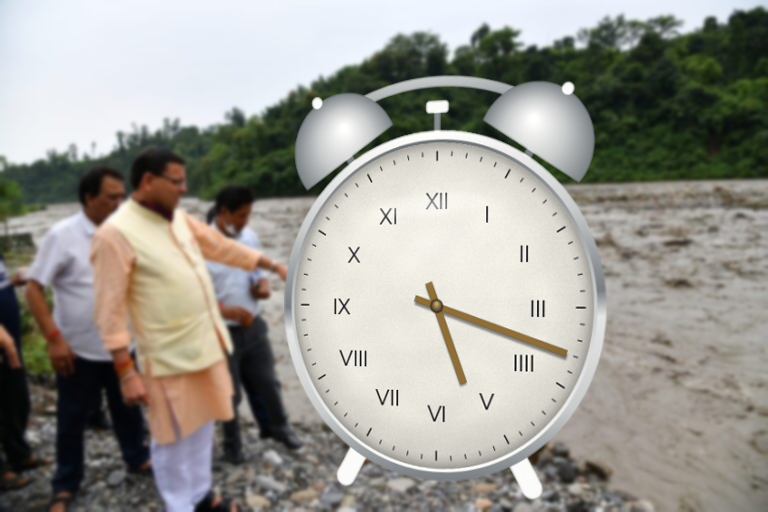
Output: 5h18
